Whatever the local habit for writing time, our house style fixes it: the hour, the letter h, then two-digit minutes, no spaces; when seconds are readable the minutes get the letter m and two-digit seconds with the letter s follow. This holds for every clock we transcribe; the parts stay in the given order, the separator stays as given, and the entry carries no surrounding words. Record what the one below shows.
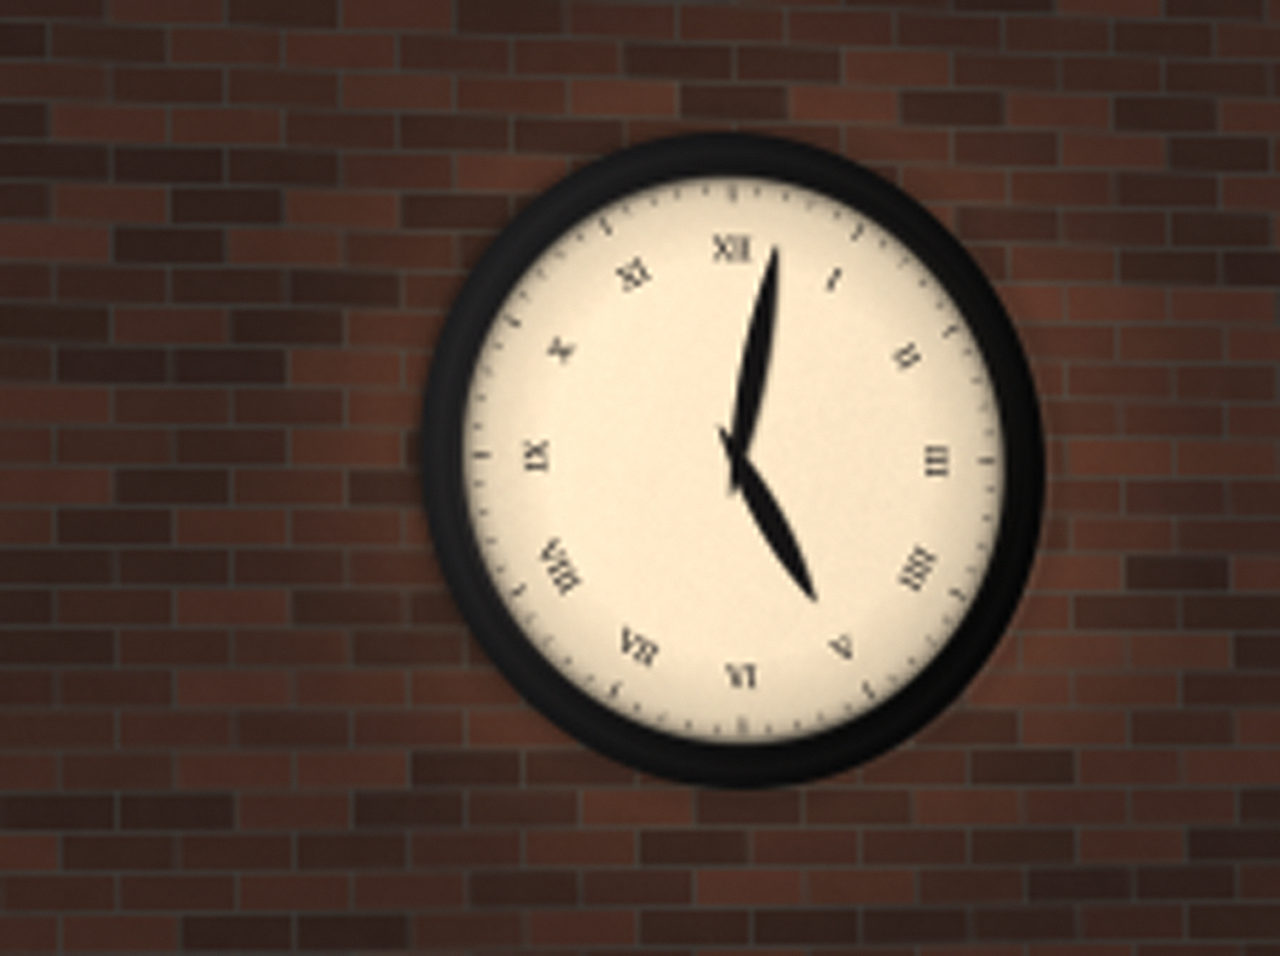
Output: 5h02
